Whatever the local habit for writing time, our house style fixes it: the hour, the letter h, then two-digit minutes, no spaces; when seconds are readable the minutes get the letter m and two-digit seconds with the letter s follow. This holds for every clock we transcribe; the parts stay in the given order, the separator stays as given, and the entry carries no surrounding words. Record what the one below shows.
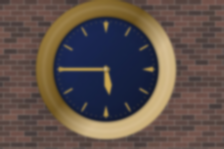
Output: 5h45
